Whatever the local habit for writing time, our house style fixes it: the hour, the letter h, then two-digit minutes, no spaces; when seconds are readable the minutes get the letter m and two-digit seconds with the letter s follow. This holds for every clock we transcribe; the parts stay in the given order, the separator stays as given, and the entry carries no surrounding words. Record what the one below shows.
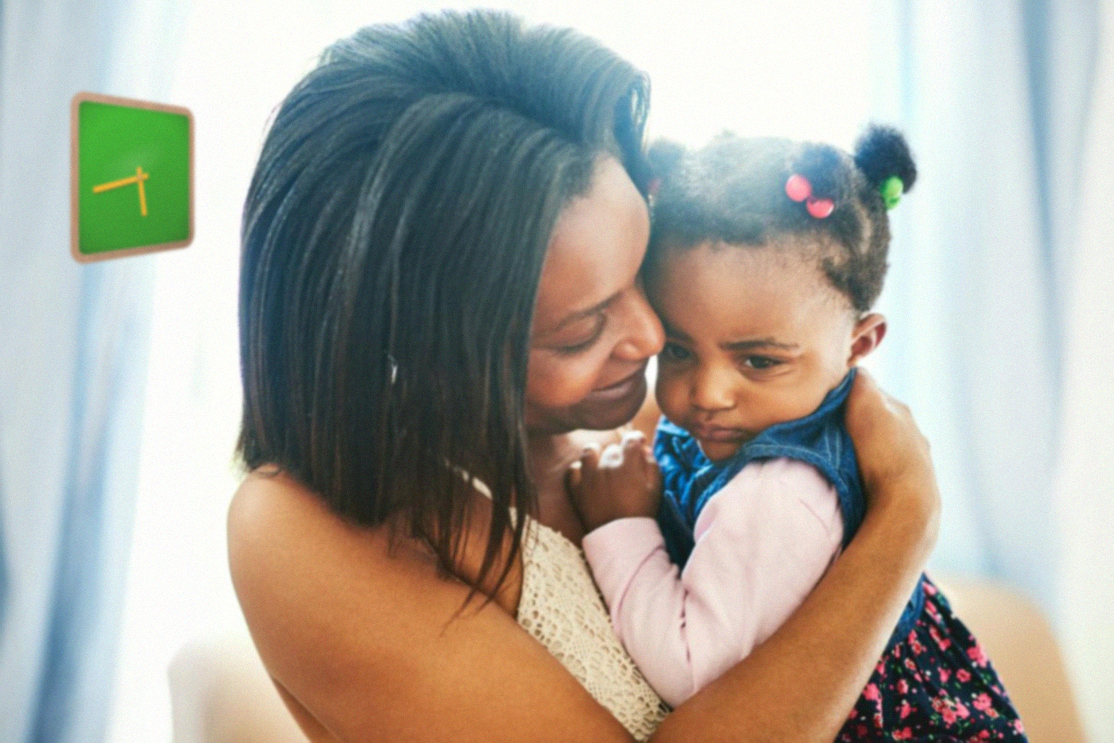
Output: 5h43
